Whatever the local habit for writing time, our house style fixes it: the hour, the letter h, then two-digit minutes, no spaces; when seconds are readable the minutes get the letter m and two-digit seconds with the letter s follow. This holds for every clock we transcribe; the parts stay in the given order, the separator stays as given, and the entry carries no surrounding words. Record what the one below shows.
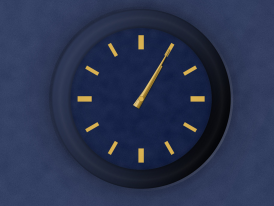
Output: 1h05
